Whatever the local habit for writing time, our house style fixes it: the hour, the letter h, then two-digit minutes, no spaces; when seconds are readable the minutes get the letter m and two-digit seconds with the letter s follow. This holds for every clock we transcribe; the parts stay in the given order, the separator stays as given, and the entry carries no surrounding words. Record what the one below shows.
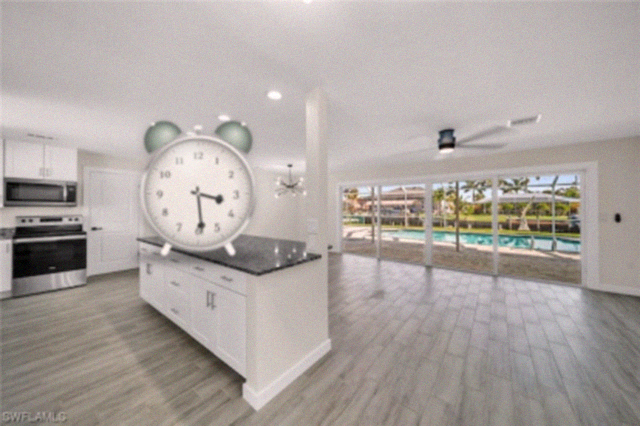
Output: 3h29
